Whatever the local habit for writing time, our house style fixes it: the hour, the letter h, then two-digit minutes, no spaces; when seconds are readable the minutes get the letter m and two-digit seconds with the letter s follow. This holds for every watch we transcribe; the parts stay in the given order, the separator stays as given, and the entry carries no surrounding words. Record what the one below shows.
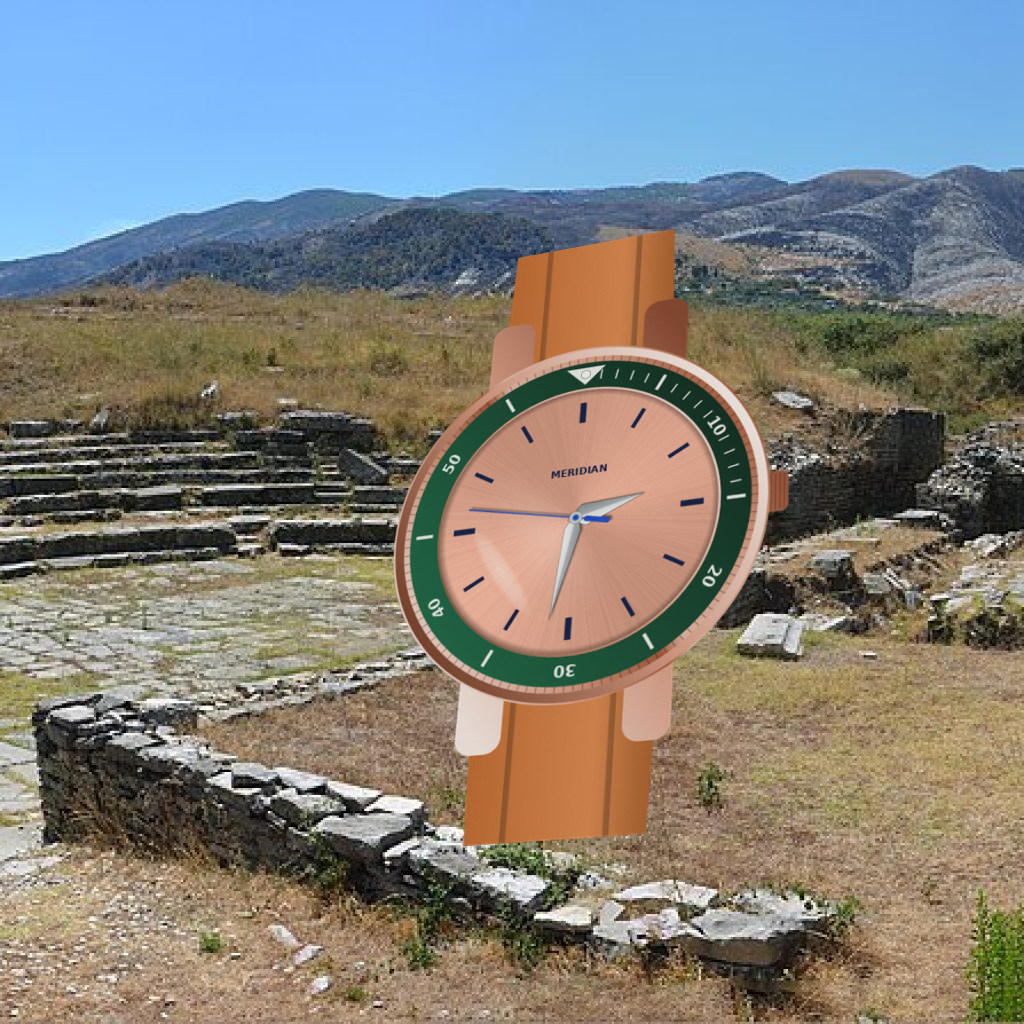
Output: 2h31m47s
